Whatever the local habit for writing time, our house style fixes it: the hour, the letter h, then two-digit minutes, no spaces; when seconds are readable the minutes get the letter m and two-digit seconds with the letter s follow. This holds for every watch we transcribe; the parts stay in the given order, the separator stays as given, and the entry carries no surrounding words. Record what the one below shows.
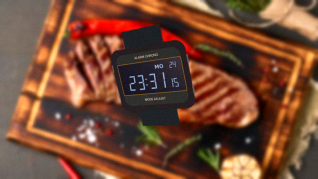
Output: 23h31m15s
